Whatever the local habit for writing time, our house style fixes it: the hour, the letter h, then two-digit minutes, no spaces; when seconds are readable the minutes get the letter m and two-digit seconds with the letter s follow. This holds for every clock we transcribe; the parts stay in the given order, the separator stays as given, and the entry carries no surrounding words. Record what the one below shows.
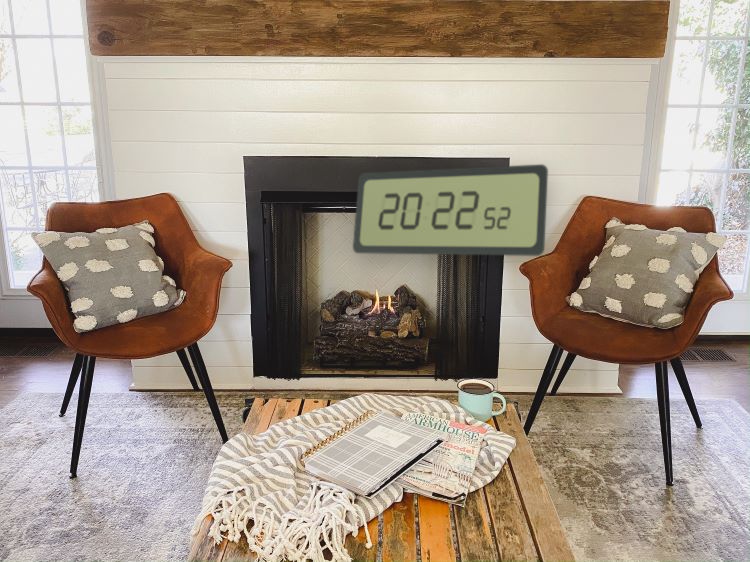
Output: 20h22m52s
